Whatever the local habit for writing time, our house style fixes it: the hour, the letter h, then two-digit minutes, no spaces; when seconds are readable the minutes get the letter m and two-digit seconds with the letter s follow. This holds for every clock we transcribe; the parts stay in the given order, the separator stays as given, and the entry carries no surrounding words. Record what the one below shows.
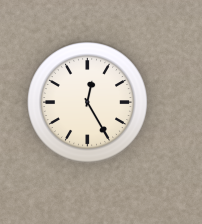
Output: 12h25
